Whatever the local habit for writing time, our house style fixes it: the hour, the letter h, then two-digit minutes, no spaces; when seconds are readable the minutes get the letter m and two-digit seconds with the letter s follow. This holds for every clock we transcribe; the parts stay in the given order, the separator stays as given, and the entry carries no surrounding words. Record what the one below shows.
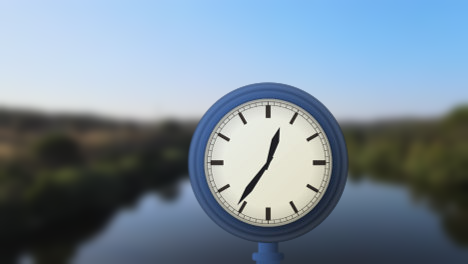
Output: 12h36
